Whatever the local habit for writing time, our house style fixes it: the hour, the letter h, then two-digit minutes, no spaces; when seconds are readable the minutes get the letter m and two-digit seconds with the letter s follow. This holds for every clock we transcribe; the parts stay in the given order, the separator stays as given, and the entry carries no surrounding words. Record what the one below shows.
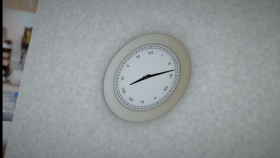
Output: 8h13
